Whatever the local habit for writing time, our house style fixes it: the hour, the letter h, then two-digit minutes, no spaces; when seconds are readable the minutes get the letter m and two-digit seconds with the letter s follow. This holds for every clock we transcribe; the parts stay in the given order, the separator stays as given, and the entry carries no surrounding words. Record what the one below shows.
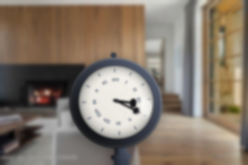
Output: 3h20
